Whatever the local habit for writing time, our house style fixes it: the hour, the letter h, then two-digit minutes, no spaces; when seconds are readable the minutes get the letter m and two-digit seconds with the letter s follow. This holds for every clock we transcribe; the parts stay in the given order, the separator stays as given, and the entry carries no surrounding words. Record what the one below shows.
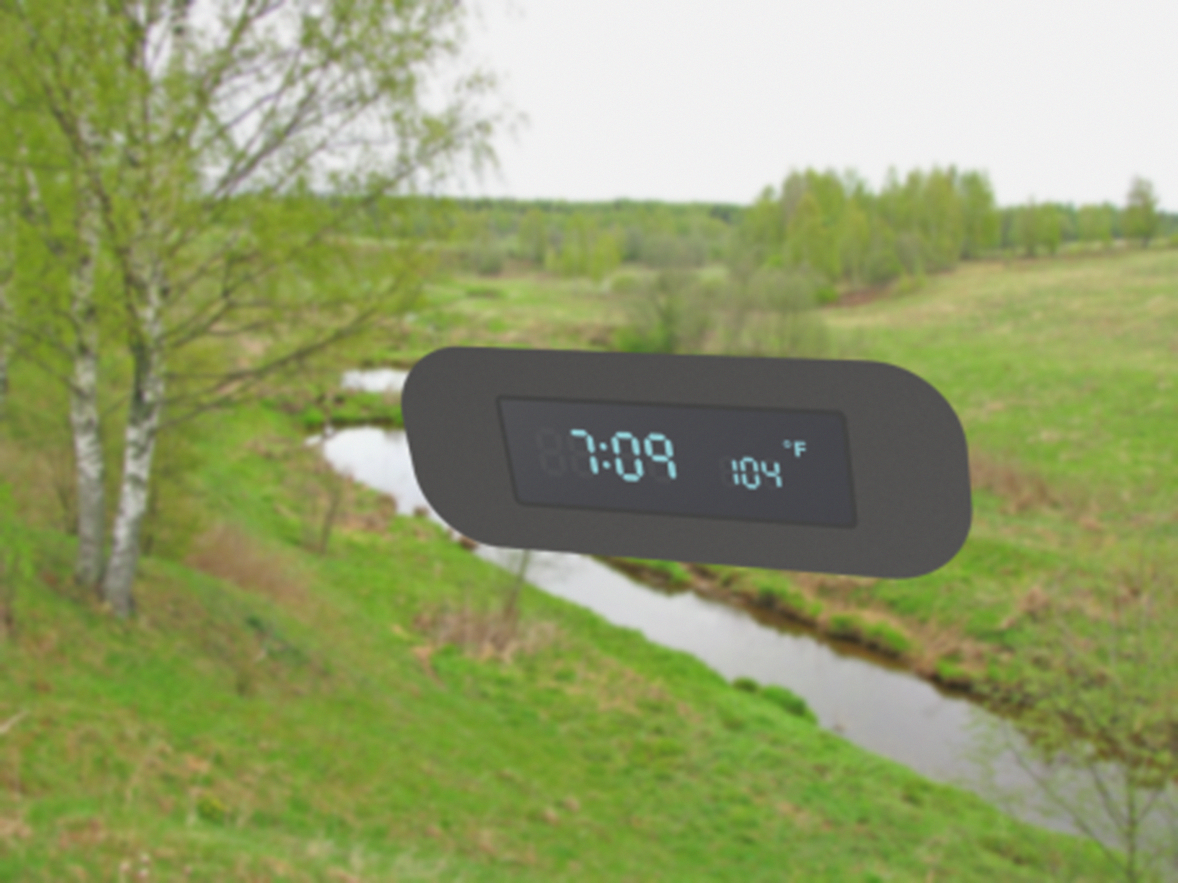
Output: 7h09
